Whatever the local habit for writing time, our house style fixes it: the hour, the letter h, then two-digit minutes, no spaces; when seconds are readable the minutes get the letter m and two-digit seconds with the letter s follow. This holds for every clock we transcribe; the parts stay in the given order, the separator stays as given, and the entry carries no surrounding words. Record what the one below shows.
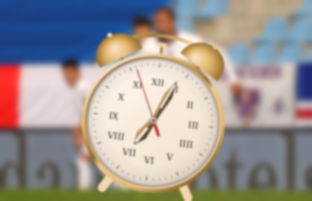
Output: 7h03m56s
